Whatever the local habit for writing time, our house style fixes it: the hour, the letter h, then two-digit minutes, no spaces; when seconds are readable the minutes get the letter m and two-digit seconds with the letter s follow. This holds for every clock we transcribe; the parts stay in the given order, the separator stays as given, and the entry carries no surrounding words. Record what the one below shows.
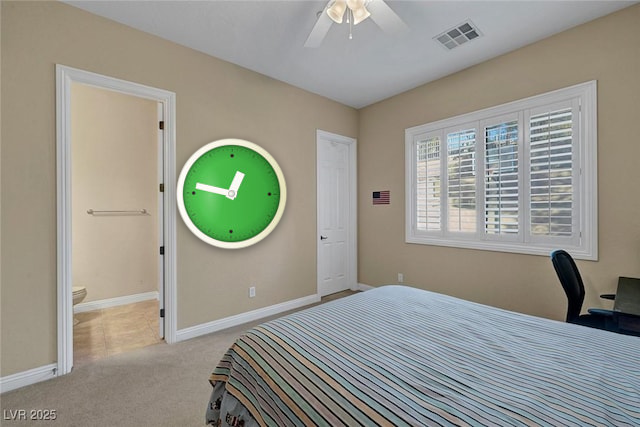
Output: 12h47
